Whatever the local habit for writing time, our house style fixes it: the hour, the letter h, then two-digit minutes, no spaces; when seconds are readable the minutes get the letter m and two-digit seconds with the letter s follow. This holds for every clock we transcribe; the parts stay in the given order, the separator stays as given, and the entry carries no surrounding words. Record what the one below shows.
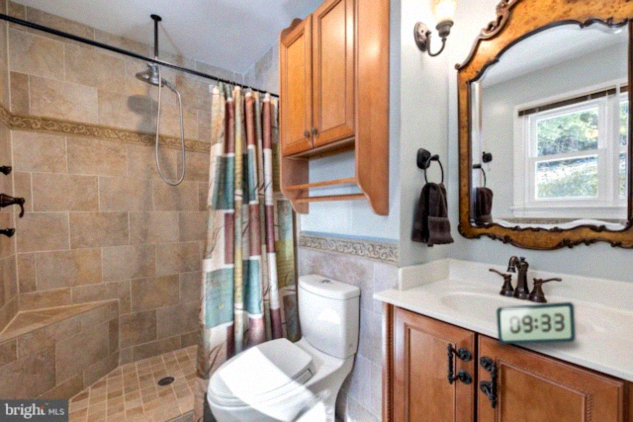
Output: 9h33
